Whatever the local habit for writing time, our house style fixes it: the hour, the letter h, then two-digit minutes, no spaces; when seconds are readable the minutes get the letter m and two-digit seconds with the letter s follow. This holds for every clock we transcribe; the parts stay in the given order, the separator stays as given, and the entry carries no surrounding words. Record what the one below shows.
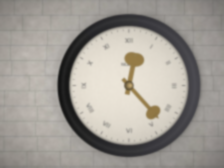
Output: 12h23
